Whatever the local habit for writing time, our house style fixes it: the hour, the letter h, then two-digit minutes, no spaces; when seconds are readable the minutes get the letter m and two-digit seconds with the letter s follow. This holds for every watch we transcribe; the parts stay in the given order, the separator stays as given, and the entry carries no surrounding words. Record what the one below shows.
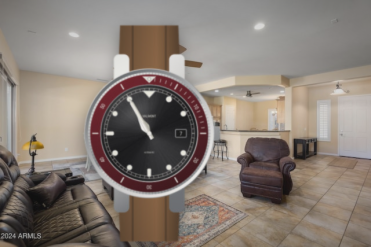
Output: 10h55
